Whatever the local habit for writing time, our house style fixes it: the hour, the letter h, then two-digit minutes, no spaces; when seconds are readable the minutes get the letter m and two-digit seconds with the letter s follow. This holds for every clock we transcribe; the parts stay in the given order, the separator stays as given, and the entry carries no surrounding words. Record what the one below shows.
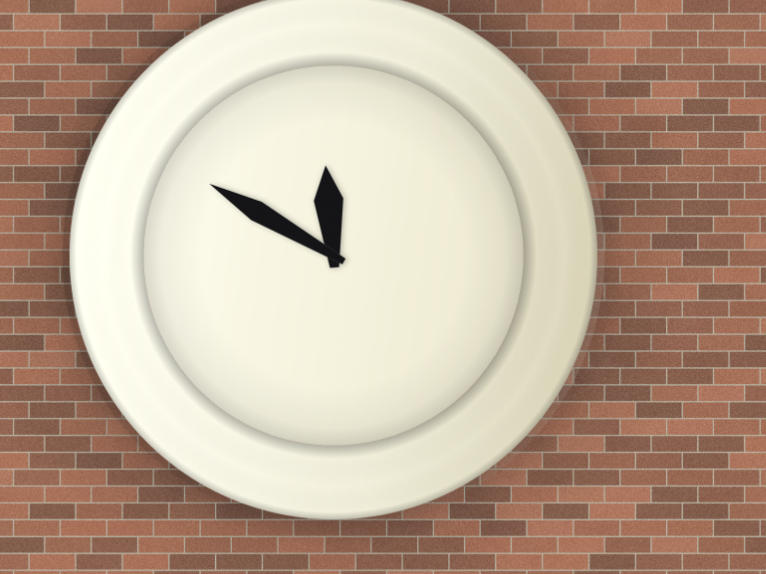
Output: 11h50
